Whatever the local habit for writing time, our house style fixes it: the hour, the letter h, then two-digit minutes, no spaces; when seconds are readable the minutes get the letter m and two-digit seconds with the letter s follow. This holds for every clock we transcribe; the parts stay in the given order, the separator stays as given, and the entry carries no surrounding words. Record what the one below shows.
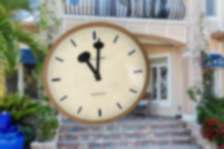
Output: 11h01
